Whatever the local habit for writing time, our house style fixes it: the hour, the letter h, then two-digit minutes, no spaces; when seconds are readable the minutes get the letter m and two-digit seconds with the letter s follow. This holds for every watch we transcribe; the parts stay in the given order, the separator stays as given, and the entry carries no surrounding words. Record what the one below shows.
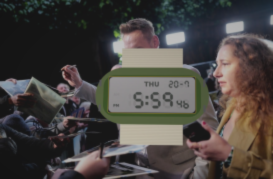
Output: 5h59m46s
